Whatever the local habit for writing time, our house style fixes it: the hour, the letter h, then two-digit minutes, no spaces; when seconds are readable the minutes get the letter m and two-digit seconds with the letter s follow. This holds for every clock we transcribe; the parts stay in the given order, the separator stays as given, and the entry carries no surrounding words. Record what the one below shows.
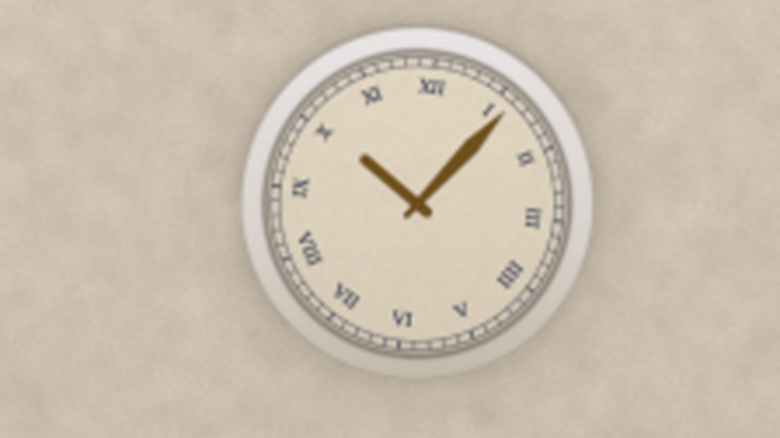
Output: 10h06
